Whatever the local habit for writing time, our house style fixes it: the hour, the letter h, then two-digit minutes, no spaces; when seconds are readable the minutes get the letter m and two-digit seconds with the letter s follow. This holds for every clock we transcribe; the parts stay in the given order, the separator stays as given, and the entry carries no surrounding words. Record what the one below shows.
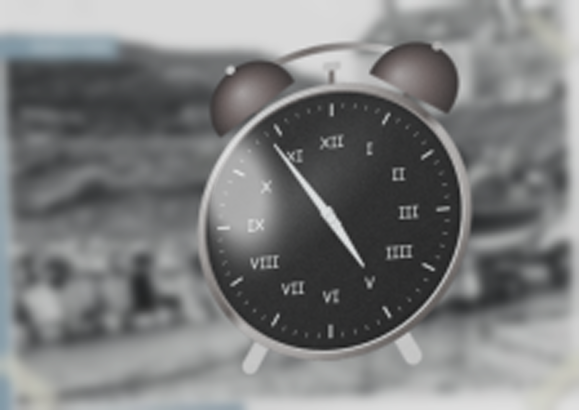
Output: 4h54
